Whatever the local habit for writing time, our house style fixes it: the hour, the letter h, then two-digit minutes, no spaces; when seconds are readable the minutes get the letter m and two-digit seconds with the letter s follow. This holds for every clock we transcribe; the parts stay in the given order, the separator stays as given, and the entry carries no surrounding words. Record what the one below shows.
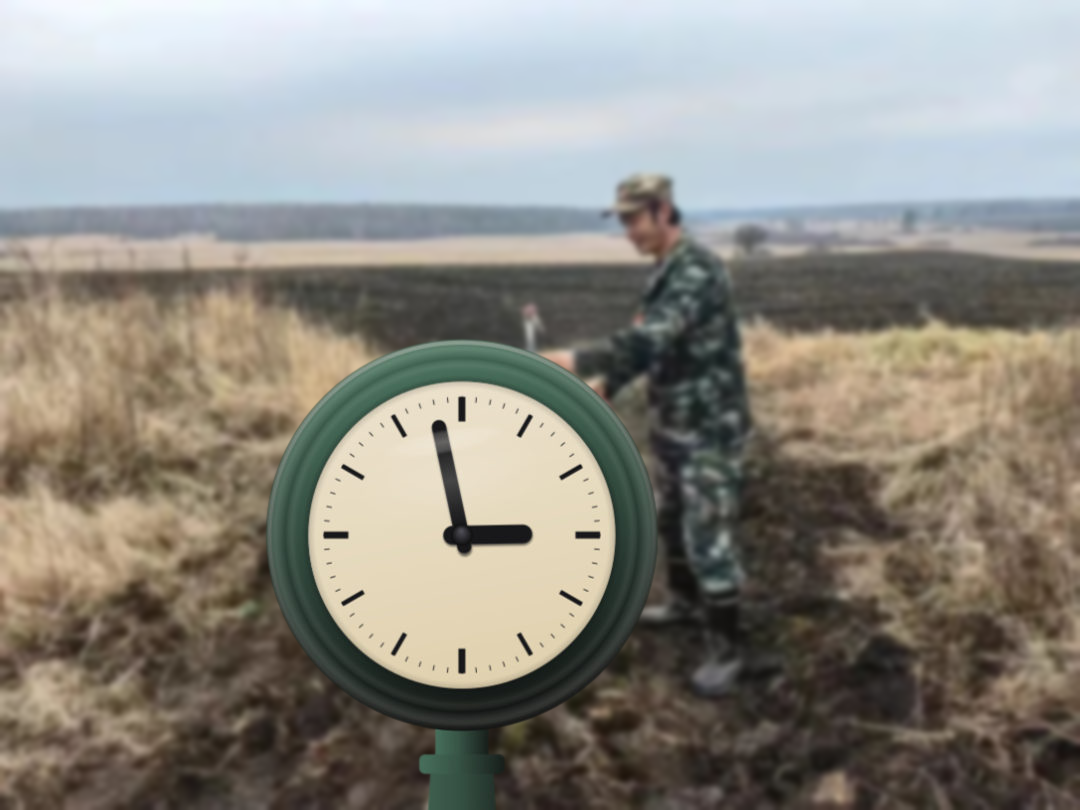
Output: 2h58
